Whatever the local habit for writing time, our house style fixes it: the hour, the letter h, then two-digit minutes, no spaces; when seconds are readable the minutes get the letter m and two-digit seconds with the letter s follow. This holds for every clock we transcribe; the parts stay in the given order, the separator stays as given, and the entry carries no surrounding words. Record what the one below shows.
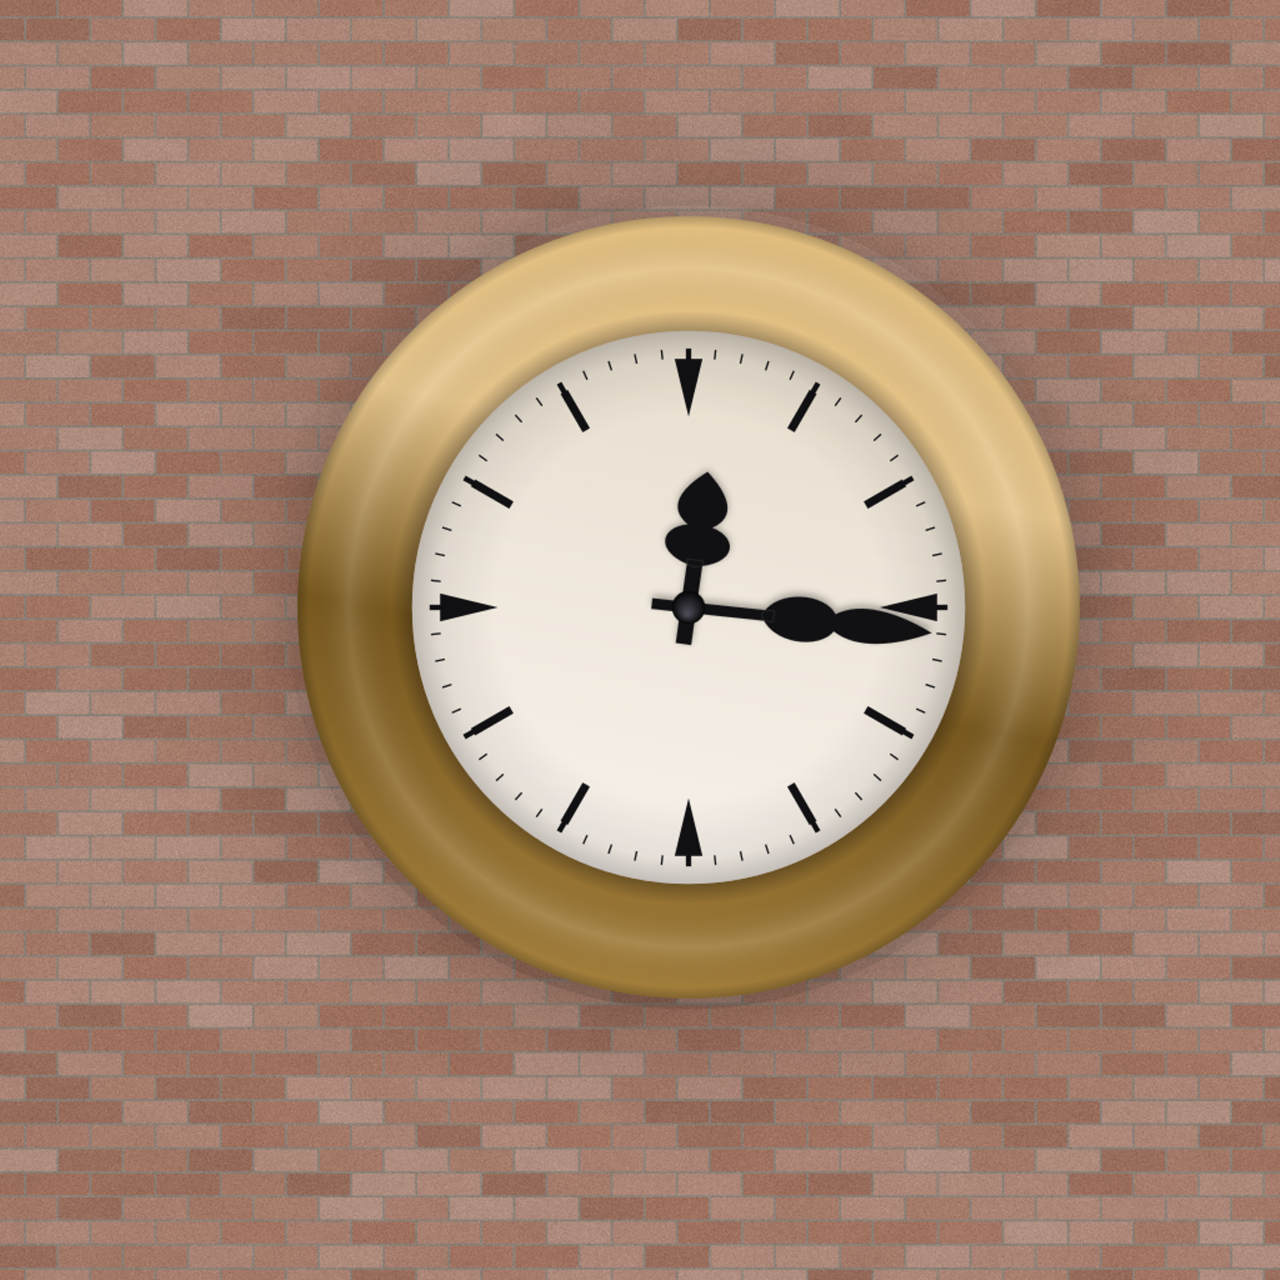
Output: 12h16
